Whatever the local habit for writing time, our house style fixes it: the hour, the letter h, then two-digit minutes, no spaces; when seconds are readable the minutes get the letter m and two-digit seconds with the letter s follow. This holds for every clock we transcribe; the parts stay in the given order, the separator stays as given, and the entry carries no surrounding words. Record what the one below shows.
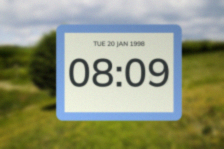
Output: 8h09
